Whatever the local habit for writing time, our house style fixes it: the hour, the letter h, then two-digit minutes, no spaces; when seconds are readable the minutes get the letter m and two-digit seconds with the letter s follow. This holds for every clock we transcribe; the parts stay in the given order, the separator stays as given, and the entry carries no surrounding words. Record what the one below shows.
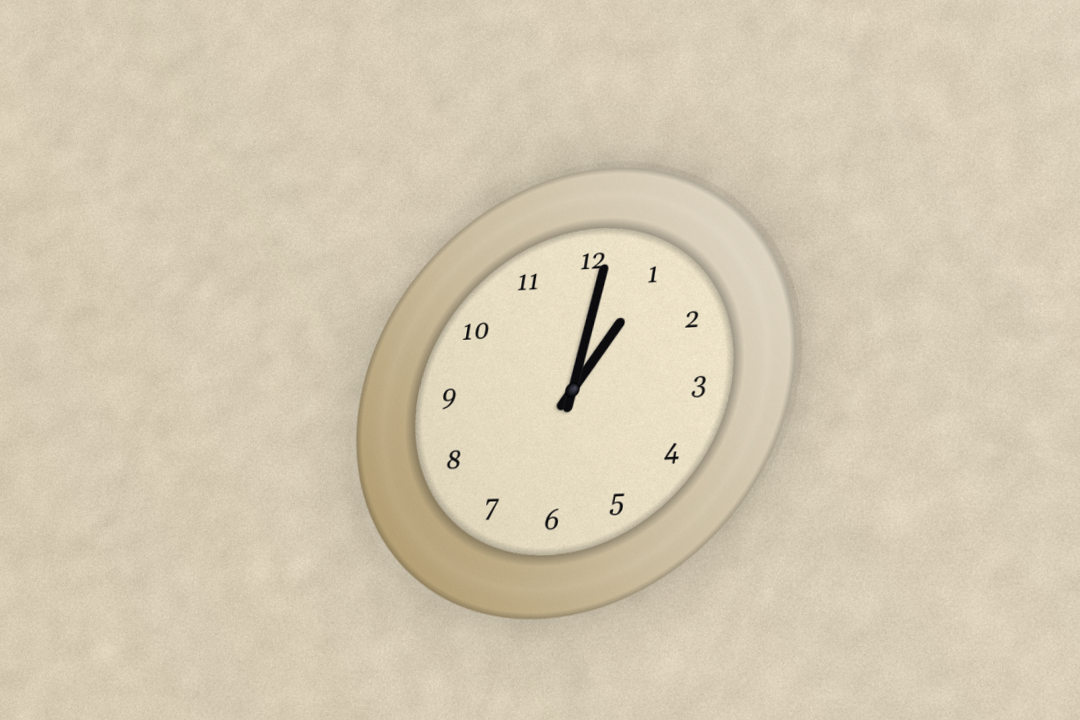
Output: 1h01
